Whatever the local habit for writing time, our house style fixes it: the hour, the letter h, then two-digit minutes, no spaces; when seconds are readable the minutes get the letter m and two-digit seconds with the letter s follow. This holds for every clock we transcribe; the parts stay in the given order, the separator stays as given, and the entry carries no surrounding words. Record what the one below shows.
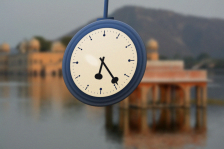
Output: 6h24
